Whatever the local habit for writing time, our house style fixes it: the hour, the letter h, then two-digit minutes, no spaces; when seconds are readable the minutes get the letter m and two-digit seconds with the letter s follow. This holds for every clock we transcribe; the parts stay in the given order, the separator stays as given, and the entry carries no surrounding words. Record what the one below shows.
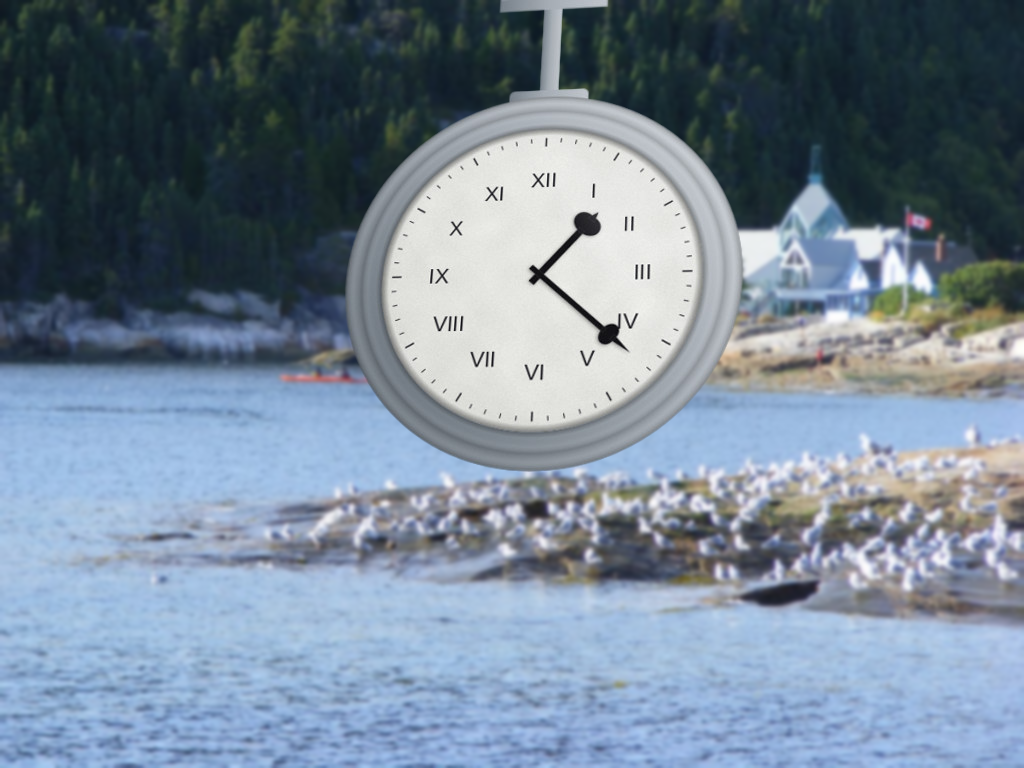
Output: 1h22
